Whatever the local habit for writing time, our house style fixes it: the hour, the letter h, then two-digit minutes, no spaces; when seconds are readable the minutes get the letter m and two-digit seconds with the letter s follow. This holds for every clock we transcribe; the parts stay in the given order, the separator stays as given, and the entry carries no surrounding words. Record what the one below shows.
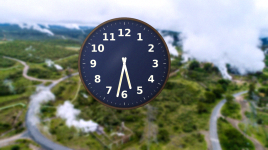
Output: 5h32
